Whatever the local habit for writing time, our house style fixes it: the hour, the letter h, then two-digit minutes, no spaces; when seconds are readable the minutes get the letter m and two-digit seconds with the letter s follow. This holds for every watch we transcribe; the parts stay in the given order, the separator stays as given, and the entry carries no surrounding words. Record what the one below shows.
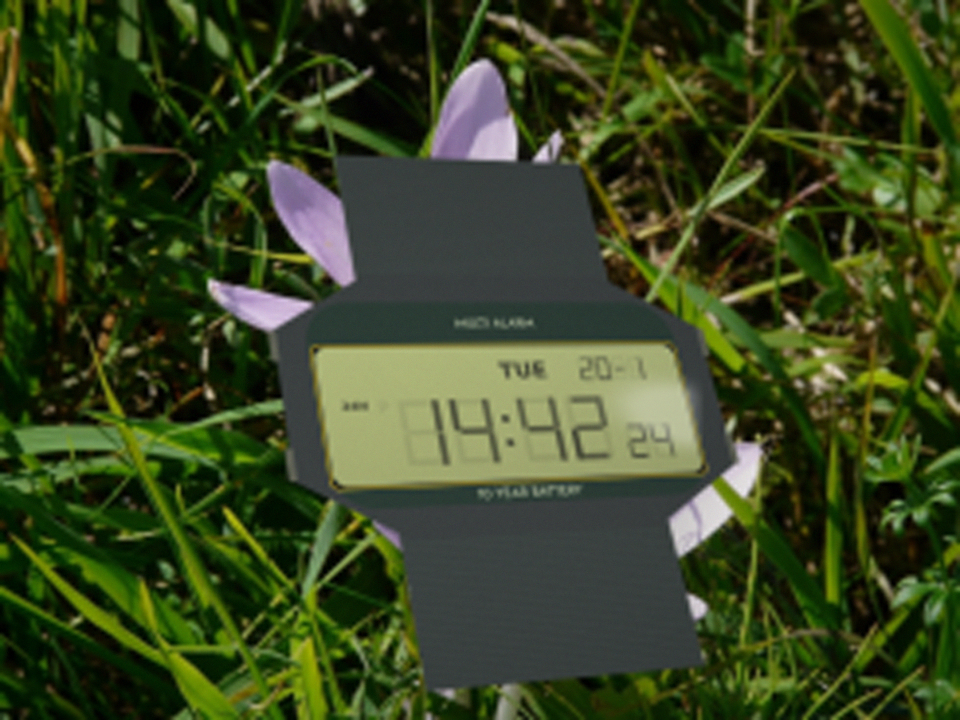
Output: 14h42m24s
